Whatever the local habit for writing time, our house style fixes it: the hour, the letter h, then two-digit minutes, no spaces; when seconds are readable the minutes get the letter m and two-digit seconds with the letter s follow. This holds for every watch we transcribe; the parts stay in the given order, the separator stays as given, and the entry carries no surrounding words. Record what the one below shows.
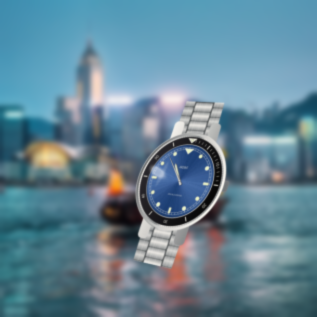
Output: 10h53
